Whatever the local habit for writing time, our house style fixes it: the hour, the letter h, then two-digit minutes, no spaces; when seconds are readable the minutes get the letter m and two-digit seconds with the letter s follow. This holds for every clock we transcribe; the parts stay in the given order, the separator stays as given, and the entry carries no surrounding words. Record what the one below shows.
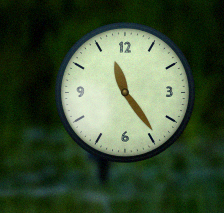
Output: 11h24
